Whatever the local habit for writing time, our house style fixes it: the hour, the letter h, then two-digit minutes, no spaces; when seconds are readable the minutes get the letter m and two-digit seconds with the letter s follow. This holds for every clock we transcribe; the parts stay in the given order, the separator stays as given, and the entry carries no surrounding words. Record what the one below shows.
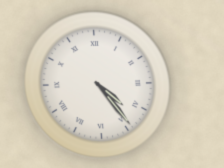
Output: 4h24
